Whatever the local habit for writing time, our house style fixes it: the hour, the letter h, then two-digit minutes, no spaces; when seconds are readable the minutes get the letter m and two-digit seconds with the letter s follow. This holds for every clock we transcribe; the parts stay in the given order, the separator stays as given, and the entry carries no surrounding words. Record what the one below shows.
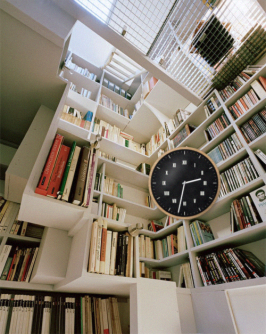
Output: 2h32
